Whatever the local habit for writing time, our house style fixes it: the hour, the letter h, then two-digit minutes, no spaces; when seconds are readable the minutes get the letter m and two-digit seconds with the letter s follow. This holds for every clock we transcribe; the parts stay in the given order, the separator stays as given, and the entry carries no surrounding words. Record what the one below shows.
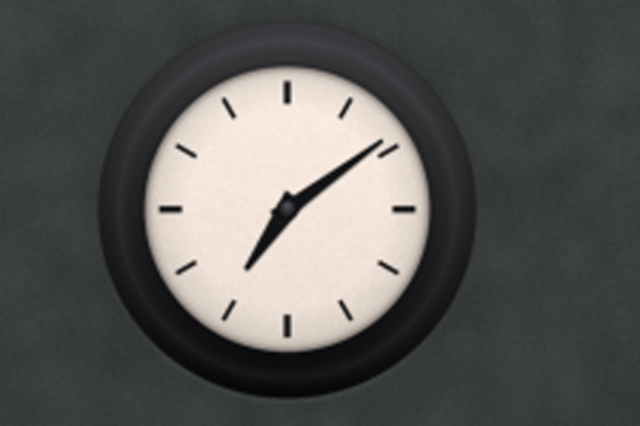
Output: 7h09
